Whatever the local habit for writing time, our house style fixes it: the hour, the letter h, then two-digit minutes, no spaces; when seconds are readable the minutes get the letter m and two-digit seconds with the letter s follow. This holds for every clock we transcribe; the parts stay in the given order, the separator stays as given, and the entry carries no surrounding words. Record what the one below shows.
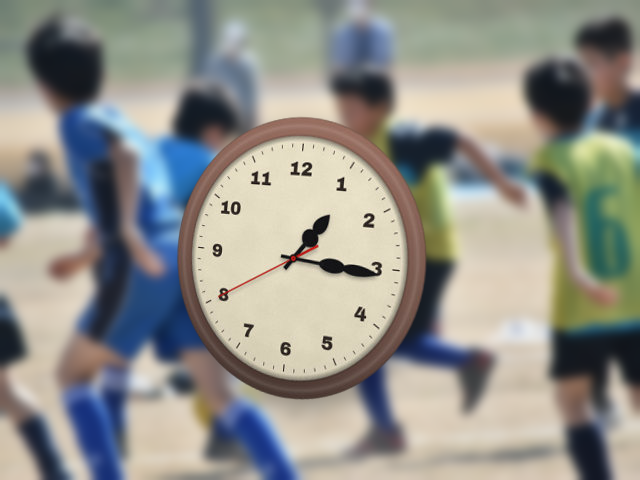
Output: 1h15m40s
